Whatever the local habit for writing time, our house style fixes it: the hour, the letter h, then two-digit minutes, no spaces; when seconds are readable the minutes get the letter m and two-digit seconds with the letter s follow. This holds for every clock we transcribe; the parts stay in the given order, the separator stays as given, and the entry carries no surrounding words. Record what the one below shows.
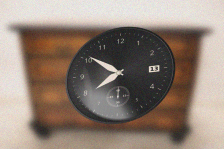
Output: 7h51
